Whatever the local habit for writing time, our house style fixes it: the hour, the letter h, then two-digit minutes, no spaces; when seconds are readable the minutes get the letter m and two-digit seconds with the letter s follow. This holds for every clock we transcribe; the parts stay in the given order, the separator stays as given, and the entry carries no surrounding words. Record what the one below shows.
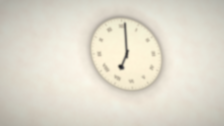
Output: 7h01
